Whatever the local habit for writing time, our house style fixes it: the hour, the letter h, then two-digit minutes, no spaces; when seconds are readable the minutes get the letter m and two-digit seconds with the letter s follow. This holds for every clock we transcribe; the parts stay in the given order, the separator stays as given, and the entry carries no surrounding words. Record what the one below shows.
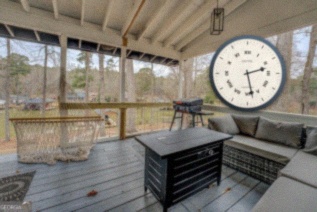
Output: 2h28
